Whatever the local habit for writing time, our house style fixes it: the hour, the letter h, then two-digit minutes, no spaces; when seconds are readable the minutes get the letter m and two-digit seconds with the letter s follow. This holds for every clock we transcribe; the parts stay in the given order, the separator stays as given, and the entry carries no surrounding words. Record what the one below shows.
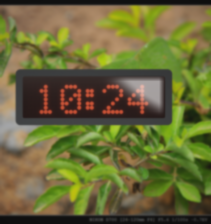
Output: 10h24
